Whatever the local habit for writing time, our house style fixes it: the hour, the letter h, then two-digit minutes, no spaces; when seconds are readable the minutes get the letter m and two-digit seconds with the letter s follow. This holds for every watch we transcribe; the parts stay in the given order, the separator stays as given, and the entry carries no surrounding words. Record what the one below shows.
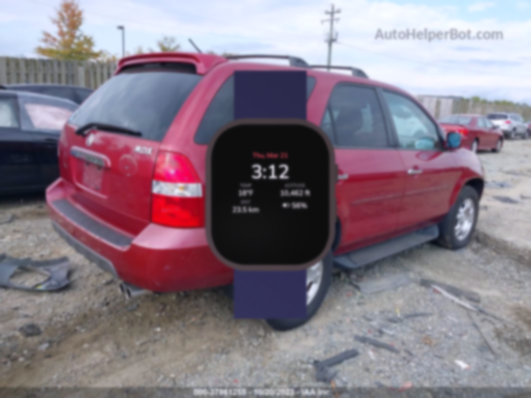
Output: 3h12
